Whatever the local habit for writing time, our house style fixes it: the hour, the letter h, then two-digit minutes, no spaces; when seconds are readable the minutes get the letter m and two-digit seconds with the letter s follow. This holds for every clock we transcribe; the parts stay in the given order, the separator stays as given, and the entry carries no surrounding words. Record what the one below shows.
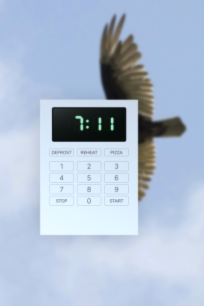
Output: 7h11
